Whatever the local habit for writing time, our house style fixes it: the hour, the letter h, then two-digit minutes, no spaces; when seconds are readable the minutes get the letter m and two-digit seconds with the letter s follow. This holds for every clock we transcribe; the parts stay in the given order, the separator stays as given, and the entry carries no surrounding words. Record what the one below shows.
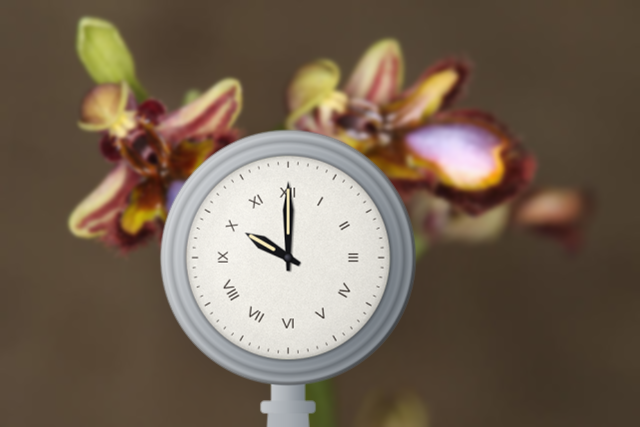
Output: 10h00
